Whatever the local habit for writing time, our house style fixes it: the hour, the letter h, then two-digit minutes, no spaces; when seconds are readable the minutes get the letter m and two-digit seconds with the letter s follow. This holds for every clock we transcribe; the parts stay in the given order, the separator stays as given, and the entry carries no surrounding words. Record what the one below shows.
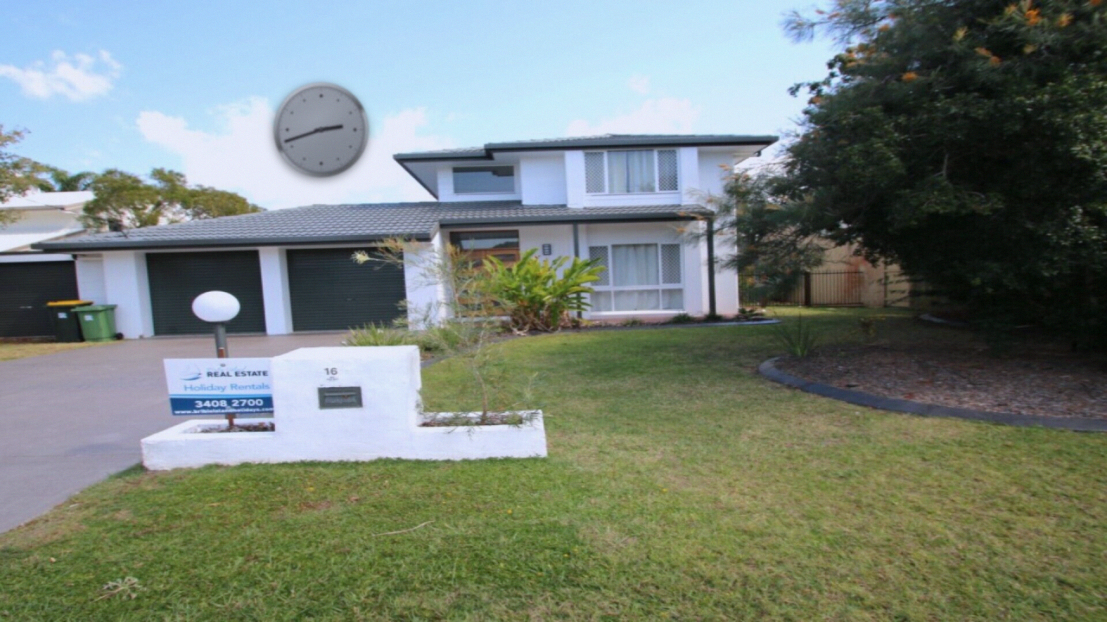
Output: 2h42
